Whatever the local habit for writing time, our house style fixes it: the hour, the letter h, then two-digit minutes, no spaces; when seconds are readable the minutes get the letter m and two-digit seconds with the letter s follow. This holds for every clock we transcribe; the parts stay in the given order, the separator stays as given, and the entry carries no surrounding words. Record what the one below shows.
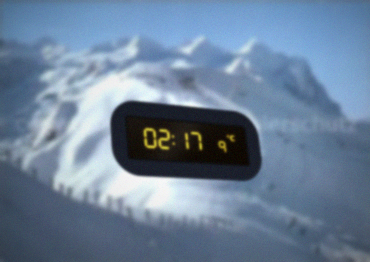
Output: 2h17
